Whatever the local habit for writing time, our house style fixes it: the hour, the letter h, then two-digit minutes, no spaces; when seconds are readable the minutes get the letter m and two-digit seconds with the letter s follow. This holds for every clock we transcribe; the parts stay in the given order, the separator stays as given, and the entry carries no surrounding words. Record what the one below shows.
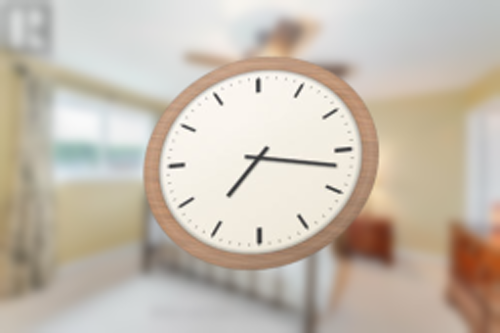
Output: 7h17
